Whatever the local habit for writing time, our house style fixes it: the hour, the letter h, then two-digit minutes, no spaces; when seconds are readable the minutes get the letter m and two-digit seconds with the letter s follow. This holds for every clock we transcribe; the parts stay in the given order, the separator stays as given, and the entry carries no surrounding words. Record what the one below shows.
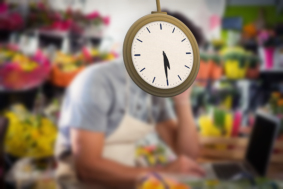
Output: 5h30
